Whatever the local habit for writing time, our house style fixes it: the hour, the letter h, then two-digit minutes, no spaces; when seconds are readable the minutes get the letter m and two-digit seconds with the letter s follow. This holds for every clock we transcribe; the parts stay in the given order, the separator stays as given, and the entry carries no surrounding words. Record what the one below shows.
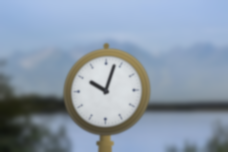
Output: 10h03
